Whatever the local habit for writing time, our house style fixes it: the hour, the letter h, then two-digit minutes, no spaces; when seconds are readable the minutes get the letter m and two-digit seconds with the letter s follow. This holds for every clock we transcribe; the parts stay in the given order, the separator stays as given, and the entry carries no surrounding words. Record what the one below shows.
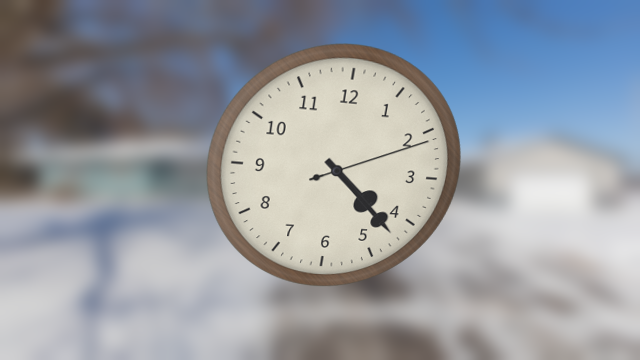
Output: 4h22m11s
